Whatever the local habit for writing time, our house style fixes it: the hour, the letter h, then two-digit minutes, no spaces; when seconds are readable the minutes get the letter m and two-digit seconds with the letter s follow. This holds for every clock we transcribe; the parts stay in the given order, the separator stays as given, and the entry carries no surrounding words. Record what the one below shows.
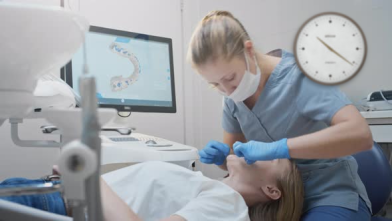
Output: 10h21
